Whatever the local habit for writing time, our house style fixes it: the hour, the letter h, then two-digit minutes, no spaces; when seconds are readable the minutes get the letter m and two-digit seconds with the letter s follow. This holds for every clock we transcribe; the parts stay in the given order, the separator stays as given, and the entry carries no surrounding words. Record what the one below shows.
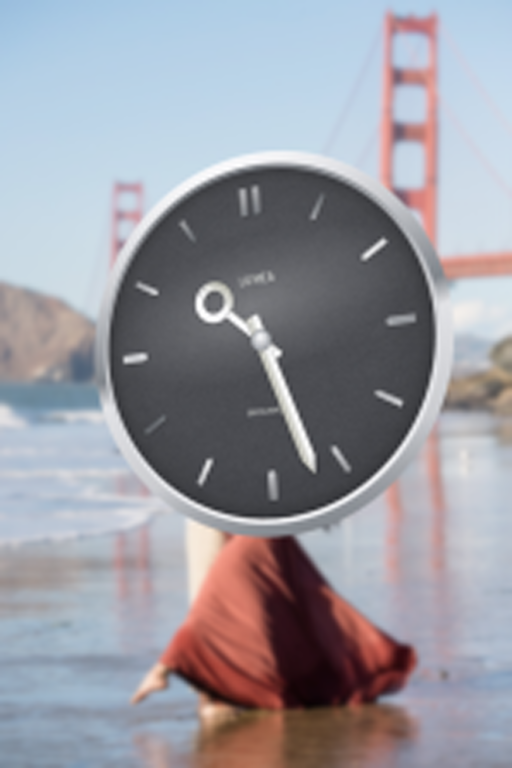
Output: 10h27
